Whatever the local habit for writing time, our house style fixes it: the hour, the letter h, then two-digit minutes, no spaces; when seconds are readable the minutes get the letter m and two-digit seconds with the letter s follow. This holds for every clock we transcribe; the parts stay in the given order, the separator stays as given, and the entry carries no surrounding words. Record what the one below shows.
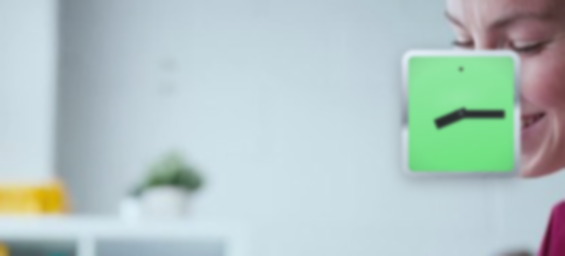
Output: 8h15
